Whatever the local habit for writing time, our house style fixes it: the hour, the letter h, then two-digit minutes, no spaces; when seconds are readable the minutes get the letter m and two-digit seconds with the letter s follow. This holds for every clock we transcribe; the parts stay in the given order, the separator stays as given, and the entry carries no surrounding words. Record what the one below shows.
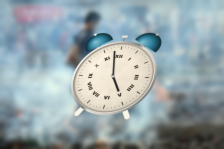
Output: 4h58
